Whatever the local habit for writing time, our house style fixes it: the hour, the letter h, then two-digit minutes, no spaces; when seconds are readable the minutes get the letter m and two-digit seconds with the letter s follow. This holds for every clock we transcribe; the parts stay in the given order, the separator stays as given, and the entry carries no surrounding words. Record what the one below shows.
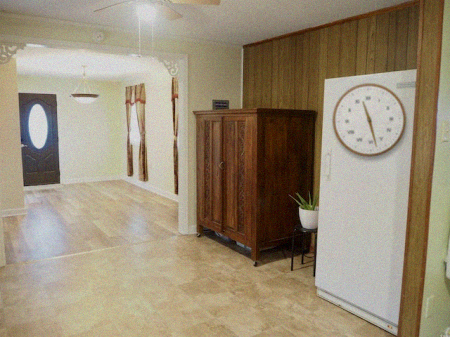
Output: 11h28
